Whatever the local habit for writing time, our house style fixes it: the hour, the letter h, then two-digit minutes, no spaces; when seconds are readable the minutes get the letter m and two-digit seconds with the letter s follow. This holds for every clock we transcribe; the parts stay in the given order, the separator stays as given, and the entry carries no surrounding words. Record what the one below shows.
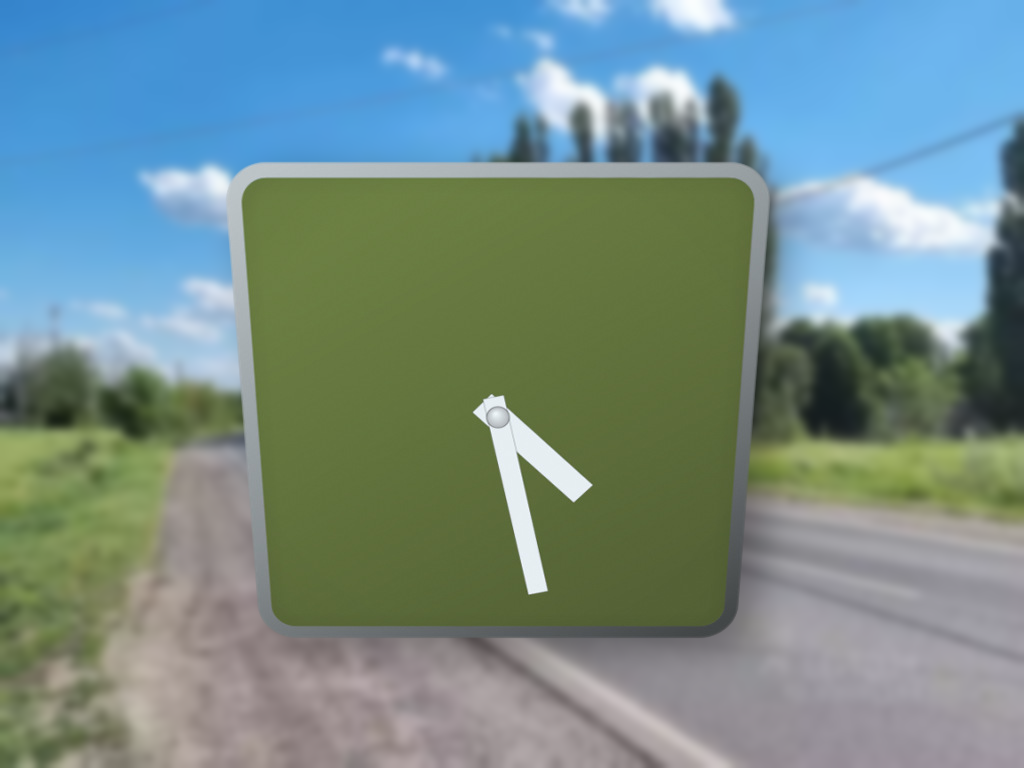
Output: 4h28
